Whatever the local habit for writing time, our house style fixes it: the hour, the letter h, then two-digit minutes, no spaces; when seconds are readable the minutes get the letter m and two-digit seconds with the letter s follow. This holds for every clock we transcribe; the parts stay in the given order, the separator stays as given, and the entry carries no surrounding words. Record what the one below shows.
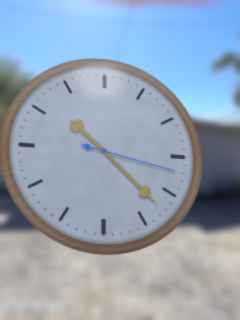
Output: 10h22m17s
